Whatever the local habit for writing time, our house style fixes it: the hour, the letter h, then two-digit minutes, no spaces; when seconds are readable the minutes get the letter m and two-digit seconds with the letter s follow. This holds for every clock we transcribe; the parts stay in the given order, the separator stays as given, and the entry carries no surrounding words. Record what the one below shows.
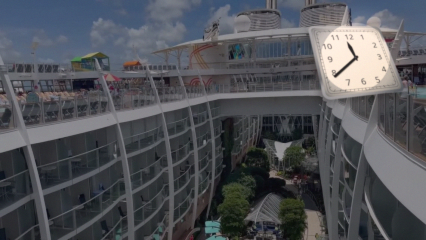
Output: 11h39
